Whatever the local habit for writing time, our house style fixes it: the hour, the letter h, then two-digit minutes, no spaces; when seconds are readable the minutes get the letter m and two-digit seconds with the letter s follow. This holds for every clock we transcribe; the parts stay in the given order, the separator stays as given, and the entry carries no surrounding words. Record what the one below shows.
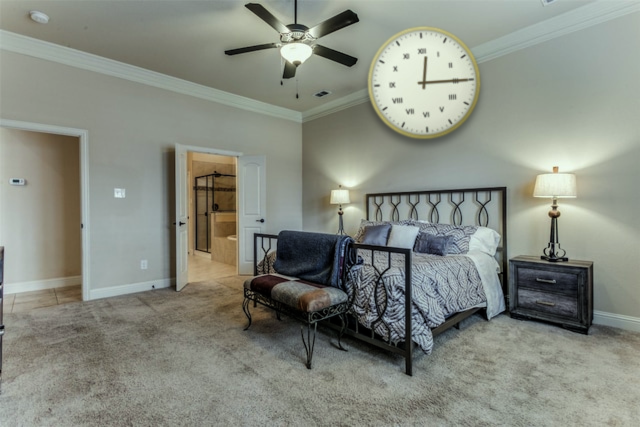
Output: 12h15
